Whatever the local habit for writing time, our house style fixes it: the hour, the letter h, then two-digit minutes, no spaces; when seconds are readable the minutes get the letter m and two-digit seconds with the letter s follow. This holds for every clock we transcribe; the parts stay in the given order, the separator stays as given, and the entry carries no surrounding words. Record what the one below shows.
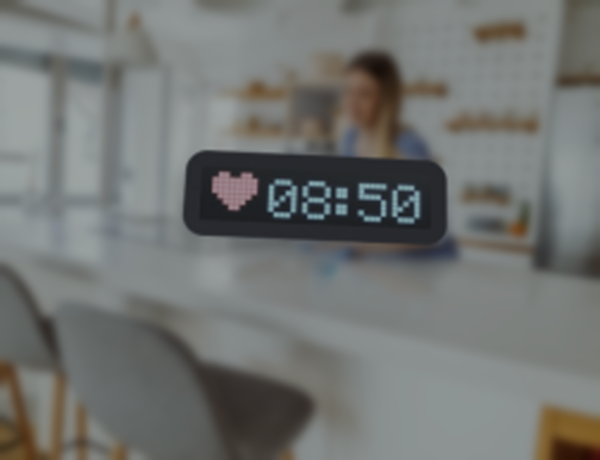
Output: 8h50
